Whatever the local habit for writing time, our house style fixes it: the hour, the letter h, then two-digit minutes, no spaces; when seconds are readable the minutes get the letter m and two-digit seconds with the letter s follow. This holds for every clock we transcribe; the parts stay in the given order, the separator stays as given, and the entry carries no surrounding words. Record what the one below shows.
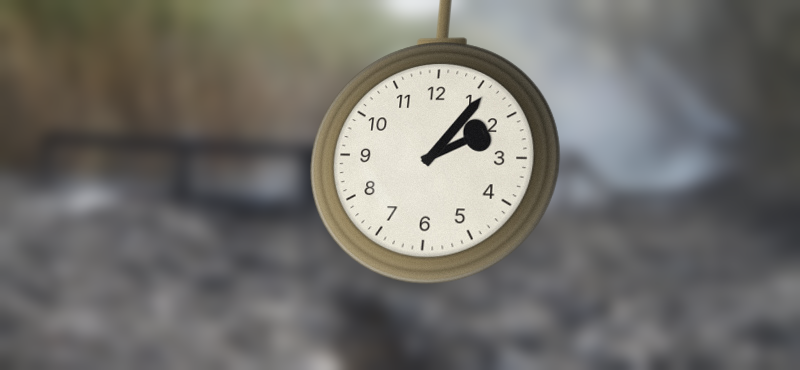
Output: 2h06
